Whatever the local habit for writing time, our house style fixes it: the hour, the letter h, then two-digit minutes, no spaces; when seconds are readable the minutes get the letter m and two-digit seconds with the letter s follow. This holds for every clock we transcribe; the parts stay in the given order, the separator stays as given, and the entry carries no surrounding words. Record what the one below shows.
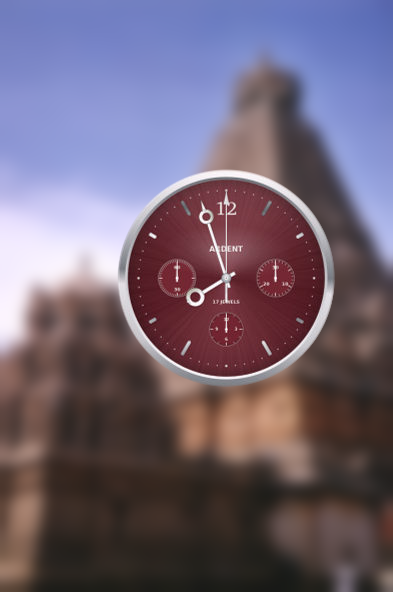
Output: 7h57
